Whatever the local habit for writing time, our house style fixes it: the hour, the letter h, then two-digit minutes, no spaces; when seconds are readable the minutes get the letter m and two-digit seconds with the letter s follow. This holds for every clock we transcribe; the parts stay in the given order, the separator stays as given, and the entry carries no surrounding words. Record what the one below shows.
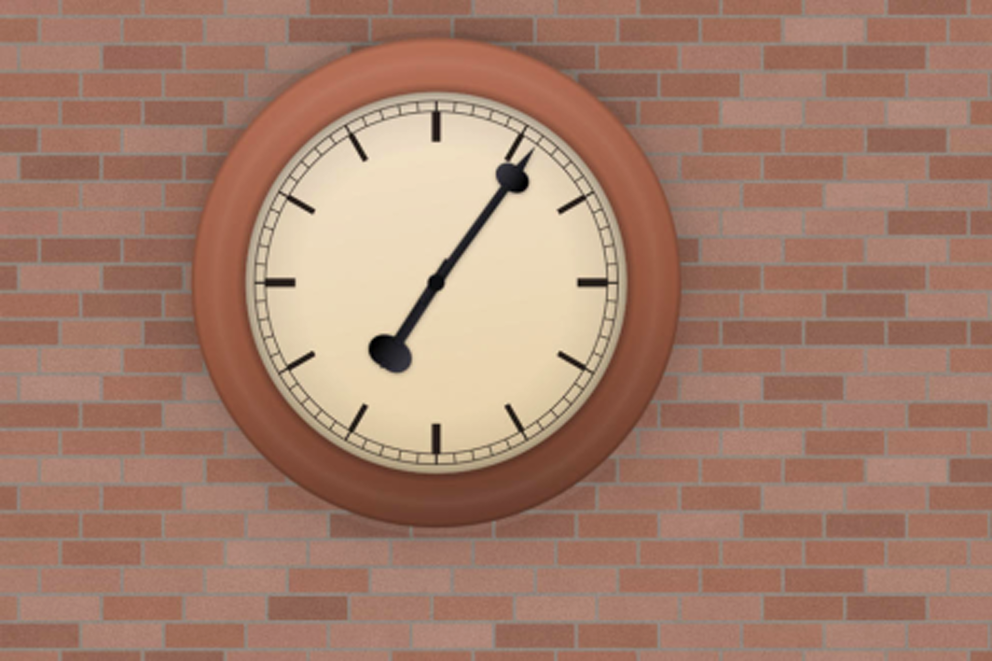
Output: 7h06
